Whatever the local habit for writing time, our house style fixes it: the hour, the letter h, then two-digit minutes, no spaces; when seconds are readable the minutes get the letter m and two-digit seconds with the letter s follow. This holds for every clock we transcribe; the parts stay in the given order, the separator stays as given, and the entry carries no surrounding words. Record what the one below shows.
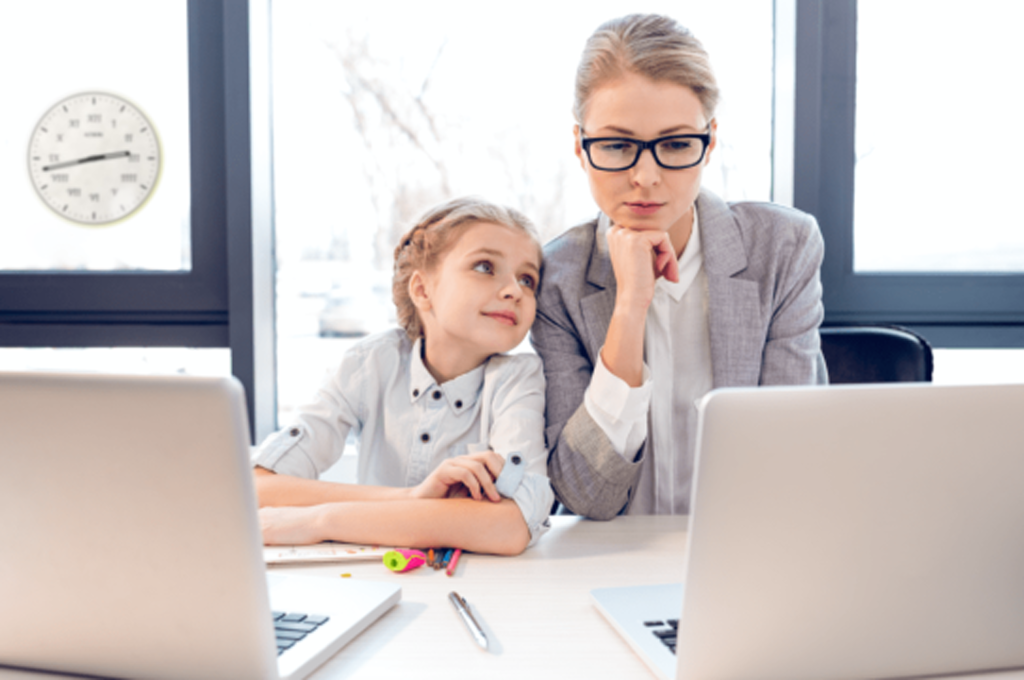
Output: 2h43
